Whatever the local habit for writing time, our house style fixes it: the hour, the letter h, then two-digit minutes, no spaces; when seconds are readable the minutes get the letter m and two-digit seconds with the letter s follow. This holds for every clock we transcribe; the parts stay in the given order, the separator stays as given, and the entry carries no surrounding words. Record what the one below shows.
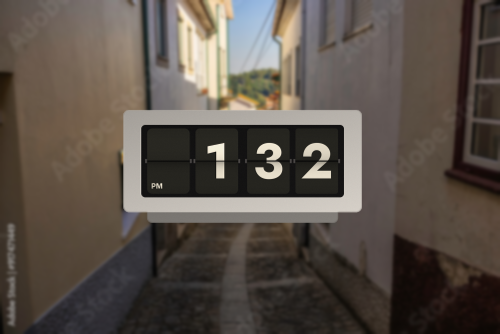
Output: 1h32
